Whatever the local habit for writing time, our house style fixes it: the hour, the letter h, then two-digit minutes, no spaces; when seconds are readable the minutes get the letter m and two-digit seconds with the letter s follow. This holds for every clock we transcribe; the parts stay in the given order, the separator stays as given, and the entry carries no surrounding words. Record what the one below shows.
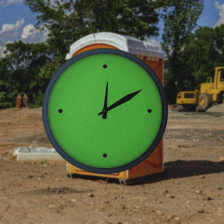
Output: 12h10
